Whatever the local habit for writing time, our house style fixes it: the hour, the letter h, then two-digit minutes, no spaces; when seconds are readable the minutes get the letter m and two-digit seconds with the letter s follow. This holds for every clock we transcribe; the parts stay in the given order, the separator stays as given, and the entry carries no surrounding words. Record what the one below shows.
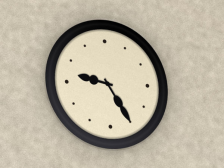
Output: 9h25
